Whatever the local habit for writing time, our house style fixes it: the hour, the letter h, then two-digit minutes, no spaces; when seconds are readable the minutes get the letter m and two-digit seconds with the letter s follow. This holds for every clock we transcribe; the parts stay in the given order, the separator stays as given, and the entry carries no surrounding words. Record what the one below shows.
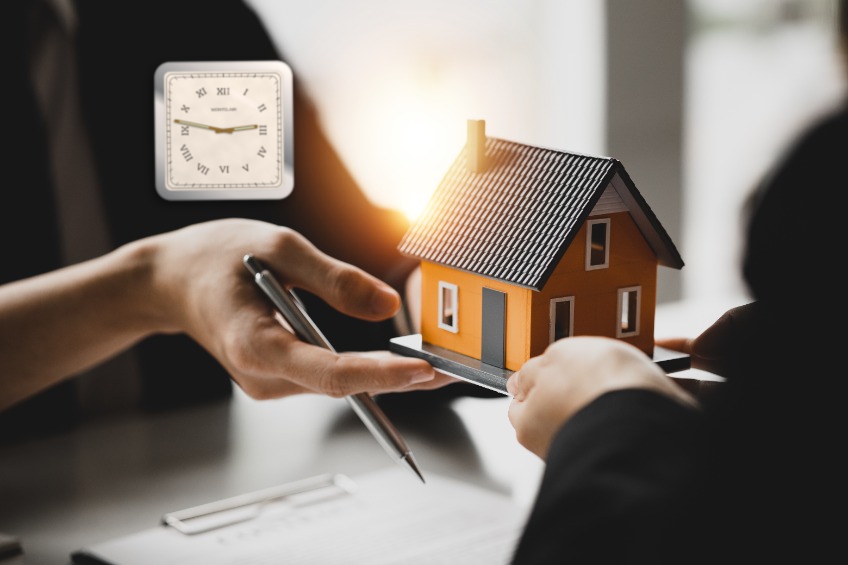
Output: 2h47
